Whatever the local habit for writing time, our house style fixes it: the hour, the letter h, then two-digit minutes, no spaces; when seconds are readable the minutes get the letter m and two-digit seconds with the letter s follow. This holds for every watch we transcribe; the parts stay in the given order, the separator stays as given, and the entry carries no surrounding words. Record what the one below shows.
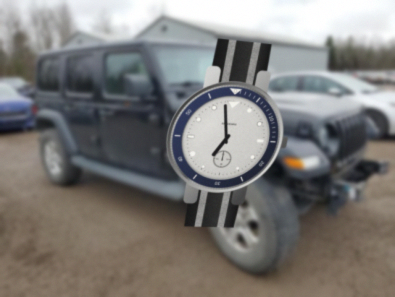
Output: 6h58
